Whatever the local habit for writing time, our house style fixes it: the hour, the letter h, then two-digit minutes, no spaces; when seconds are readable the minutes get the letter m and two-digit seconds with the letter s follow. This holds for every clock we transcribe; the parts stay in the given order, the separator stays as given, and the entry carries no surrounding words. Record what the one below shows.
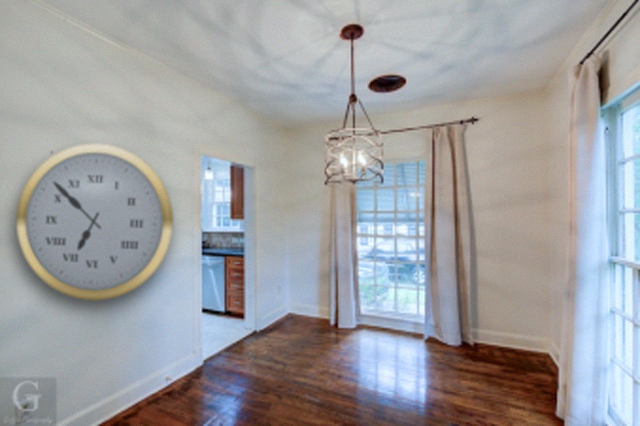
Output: 6h52
